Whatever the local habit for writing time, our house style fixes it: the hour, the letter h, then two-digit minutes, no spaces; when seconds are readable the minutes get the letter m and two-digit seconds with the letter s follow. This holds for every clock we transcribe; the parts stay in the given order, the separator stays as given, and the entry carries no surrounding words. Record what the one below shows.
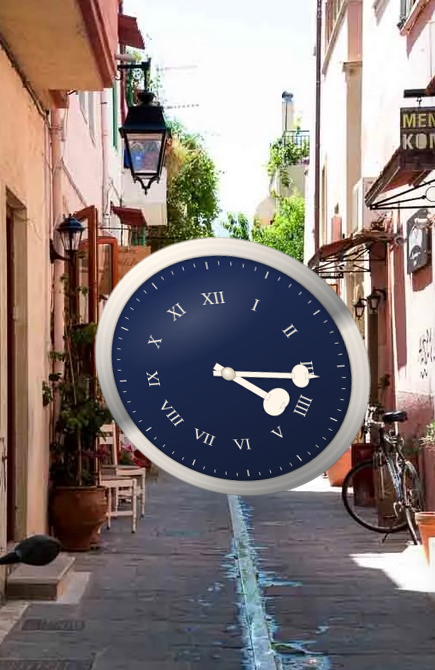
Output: 4h16
